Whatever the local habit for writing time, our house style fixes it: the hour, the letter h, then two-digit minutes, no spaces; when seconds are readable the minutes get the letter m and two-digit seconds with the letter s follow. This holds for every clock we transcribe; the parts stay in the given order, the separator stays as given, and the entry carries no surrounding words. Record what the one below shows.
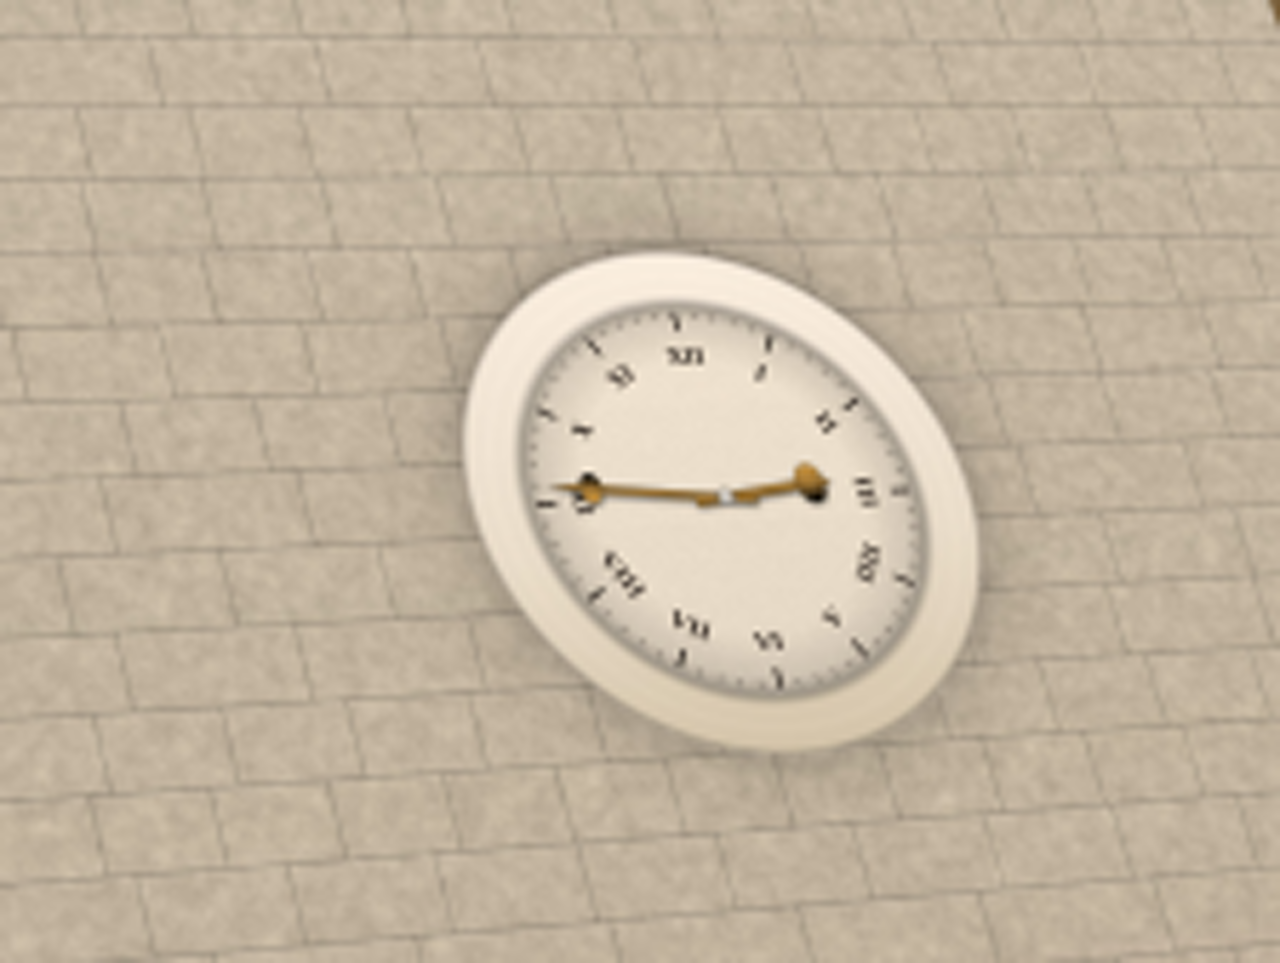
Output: 2h46
